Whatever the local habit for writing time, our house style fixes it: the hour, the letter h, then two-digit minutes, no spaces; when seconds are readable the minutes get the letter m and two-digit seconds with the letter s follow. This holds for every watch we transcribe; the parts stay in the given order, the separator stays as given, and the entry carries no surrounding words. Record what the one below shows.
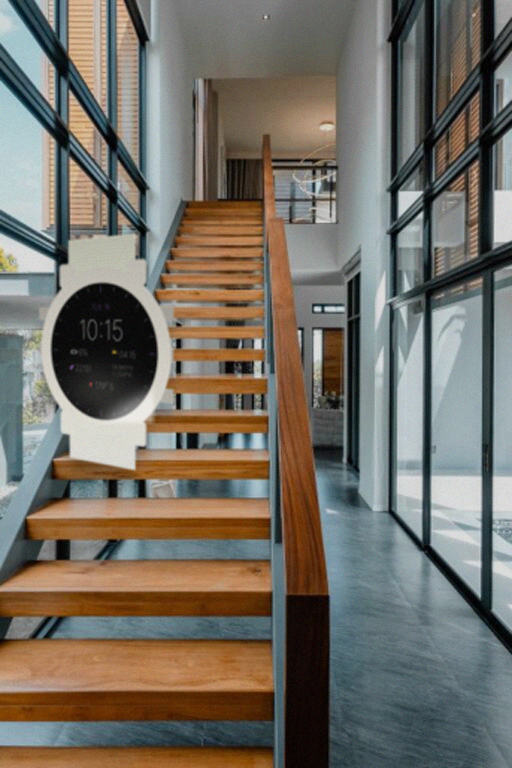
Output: 10h15
